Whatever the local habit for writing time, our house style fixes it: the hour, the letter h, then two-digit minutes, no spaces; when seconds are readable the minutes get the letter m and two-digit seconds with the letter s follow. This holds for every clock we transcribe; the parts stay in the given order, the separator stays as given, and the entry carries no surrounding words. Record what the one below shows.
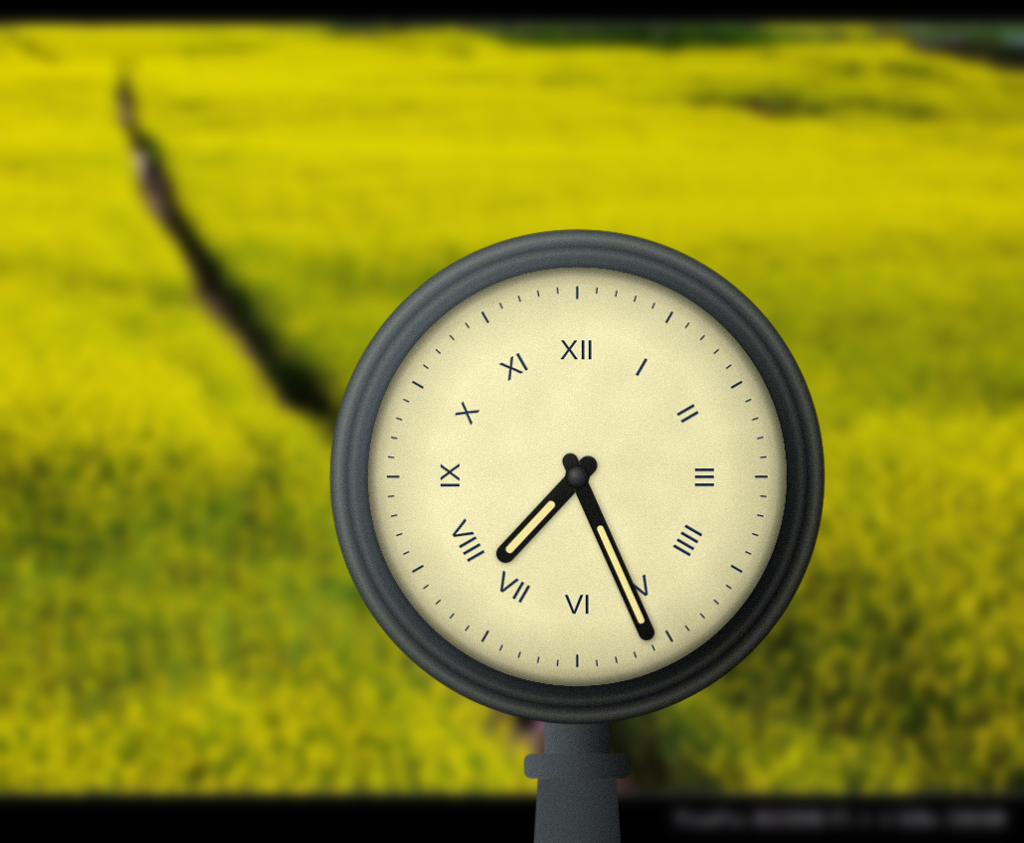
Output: 7h26
